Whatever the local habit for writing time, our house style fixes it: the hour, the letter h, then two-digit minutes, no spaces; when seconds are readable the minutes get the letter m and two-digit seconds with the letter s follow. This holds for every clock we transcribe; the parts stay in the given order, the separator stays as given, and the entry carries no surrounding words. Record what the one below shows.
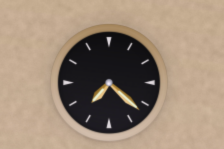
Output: 7h22
